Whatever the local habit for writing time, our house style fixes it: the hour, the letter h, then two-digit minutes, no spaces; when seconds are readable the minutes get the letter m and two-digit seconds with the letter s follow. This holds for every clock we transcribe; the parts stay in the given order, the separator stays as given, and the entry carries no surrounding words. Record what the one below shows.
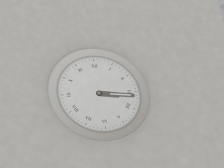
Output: 3h16
